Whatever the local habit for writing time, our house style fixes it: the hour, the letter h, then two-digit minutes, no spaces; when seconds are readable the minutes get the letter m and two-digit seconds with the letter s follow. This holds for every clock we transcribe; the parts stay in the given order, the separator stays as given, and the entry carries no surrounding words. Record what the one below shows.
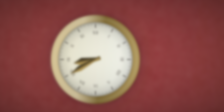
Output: 8h40
